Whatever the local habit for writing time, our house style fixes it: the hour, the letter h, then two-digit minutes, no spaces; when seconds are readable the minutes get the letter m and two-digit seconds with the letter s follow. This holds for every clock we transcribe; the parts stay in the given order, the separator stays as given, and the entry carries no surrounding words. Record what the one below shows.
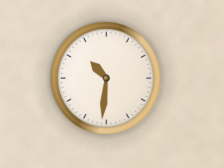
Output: 10h31
